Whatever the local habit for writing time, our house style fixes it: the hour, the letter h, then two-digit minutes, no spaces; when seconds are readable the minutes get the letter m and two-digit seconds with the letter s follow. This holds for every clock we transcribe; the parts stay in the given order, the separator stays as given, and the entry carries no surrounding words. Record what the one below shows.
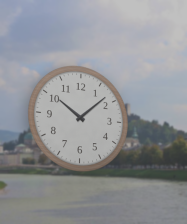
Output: 10h08
